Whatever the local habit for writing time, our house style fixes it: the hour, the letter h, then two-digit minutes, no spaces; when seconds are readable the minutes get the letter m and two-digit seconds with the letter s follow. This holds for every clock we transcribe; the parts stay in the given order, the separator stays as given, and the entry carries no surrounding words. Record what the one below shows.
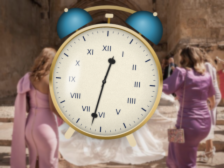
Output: 12h32
